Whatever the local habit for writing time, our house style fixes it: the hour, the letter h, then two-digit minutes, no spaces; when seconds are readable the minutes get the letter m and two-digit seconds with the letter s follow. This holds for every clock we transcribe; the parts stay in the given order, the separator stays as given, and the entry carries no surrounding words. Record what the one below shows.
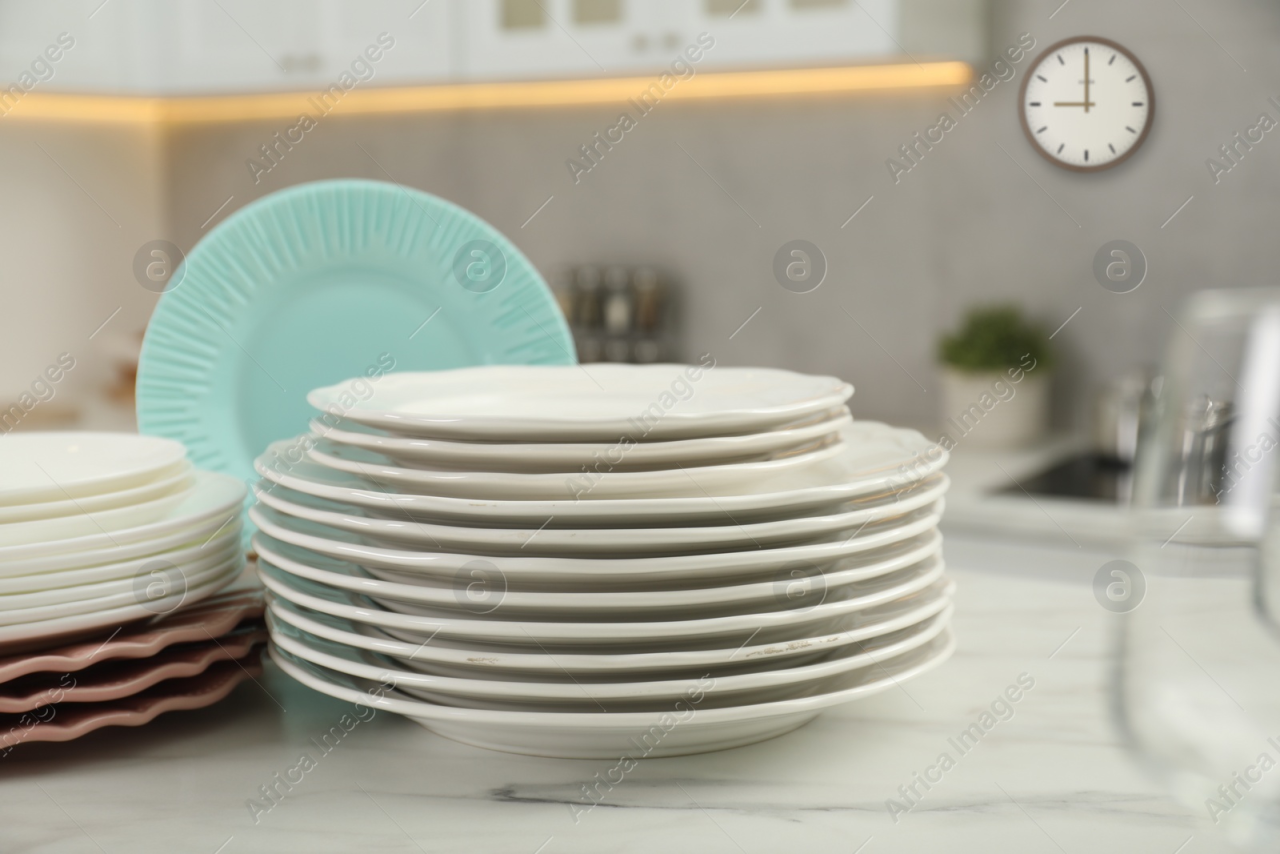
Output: 9h00
